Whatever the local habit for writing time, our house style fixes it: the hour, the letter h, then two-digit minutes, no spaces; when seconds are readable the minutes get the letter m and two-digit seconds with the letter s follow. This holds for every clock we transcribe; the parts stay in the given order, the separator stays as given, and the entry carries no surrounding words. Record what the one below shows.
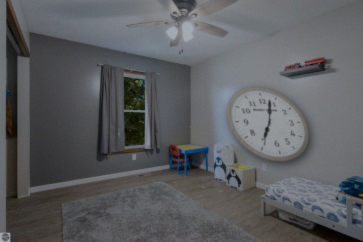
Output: 7h03
